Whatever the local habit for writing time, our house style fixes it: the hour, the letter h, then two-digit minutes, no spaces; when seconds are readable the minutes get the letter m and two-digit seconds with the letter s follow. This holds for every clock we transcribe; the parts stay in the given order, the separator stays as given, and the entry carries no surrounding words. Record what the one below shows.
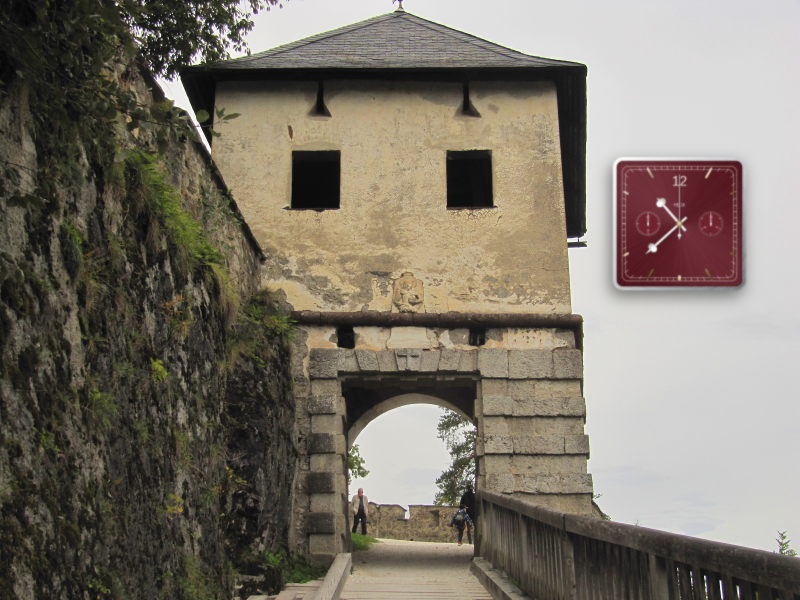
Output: 10h38
